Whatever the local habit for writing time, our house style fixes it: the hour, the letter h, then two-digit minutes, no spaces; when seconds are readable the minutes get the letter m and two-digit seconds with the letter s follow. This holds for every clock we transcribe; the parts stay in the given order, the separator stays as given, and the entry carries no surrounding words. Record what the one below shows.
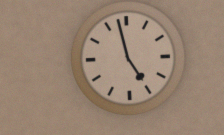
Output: 4h58
